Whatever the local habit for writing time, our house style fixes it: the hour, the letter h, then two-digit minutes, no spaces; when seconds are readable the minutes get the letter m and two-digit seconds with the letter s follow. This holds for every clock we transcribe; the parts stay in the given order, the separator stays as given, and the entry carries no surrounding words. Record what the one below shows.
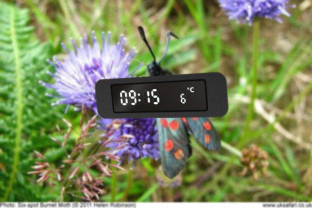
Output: 9h15
